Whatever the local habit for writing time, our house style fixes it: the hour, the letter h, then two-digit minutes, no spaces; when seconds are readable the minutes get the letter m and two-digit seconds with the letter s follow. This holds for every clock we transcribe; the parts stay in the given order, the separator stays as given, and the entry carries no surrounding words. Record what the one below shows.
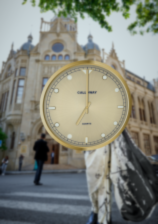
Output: 7h00
